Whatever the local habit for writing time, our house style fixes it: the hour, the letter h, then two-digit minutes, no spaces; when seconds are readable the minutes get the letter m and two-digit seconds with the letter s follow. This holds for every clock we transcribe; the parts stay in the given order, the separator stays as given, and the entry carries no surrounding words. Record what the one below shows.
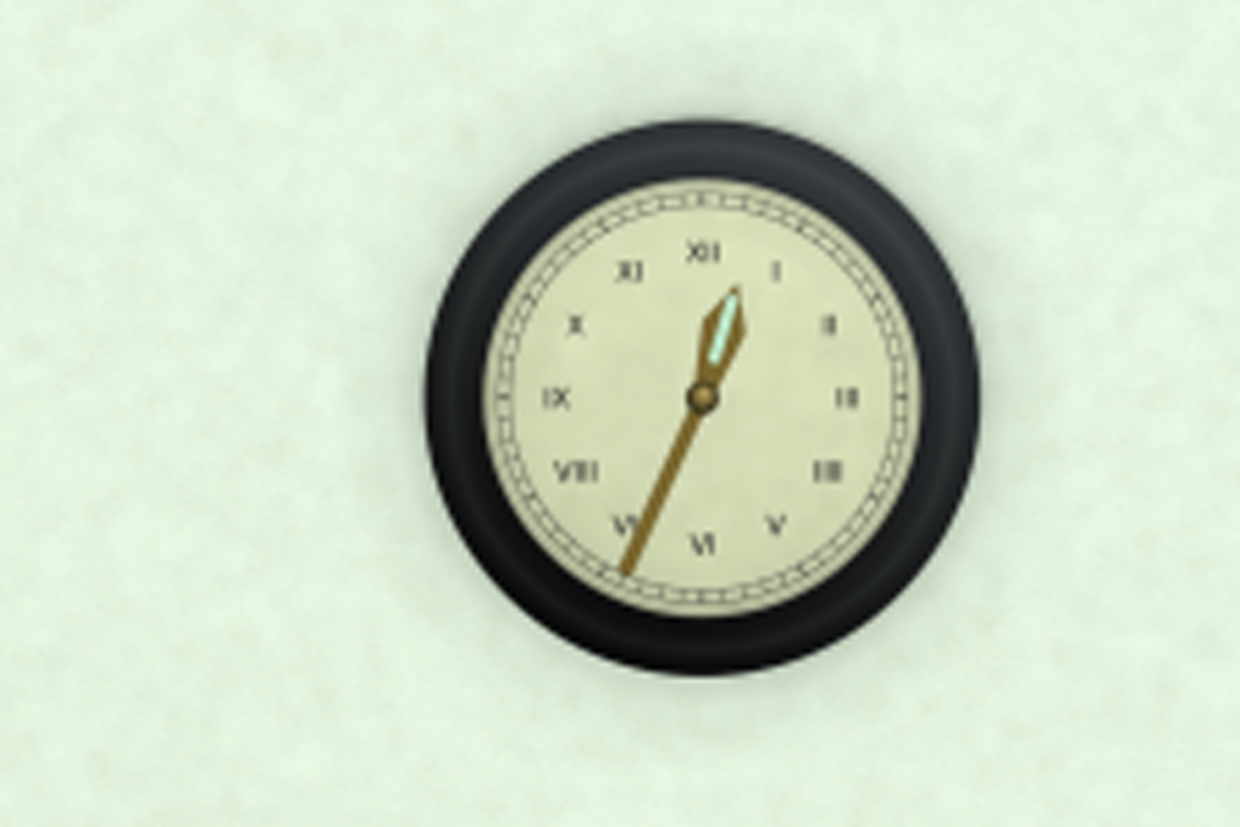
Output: 12h34
